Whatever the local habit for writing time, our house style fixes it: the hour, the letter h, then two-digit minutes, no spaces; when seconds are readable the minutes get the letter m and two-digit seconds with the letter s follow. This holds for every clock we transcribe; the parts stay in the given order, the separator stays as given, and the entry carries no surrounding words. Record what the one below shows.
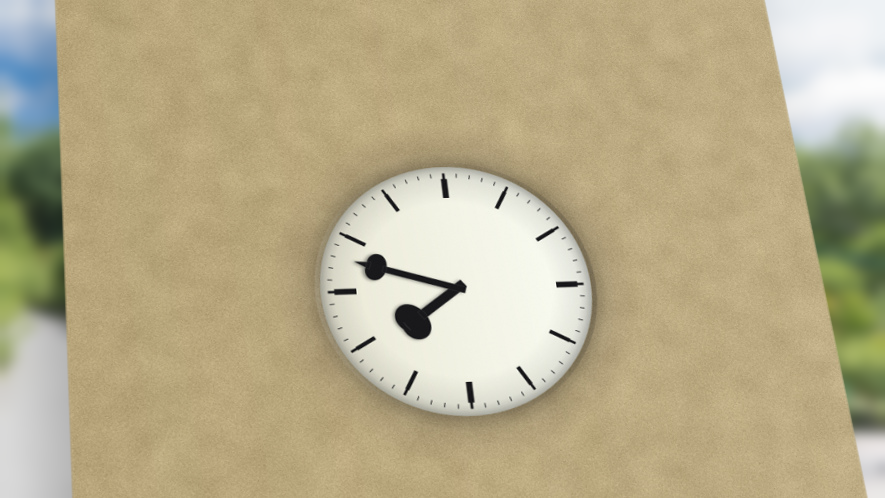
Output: 7h48
